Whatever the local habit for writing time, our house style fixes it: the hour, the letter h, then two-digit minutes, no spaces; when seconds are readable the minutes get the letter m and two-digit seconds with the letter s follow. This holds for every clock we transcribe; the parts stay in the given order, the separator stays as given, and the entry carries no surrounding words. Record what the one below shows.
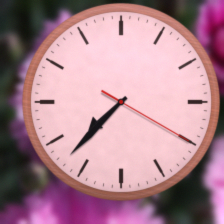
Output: 7h37m20s
